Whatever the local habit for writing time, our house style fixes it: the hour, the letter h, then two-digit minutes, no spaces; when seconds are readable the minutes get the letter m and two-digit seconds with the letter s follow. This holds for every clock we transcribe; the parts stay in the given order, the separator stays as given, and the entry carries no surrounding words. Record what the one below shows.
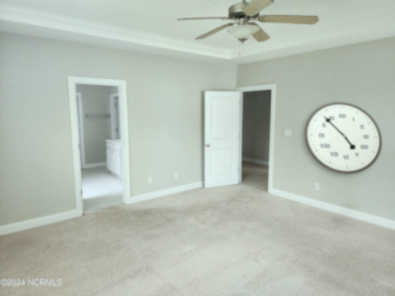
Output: 4h53
